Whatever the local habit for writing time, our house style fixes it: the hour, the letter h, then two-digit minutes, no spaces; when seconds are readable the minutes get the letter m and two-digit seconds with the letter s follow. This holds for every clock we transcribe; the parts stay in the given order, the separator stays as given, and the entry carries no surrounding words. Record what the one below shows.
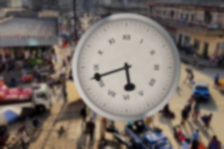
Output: 5h42
